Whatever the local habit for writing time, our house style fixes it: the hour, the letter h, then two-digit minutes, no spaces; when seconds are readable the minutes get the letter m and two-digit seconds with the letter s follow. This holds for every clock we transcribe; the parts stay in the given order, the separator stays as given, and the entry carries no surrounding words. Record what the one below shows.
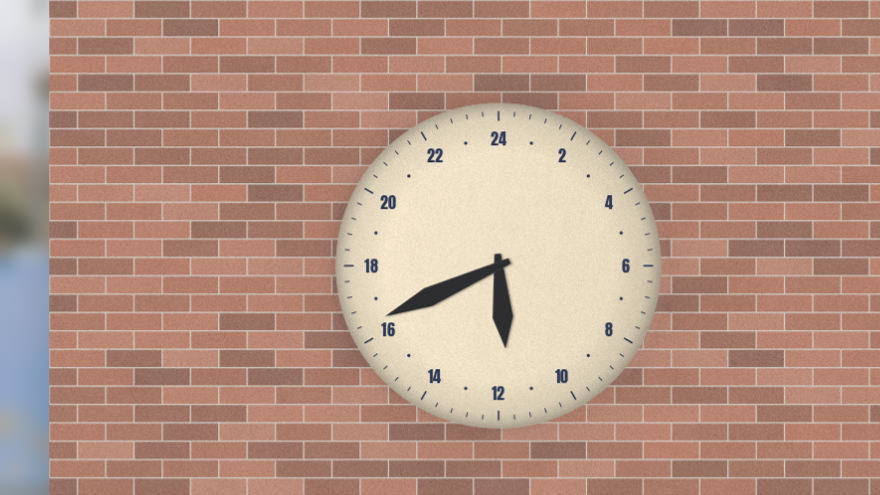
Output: 11h41
